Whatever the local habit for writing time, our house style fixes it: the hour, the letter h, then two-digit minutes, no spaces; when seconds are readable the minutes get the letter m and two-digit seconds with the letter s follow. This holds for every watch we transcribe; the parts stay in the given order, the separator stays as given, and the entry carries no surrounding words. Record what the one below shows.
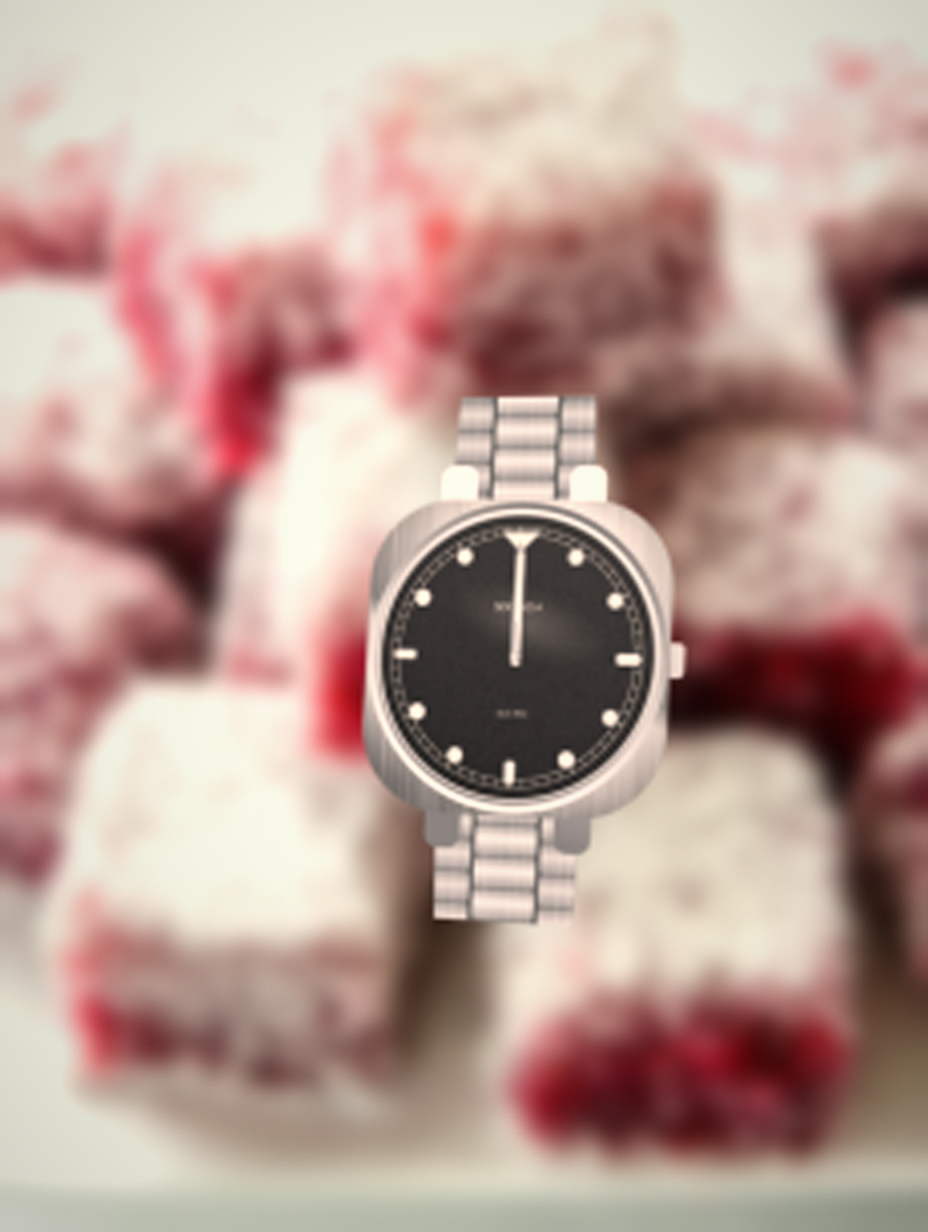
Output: 12h00
